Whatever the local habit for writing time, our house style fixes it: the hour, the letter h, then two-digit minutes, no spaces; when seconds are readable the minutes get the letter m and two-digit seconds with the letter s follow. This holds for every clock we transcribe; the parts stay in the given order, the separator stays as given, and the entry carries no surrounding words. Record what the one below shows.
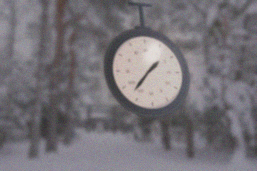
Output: 1h37
